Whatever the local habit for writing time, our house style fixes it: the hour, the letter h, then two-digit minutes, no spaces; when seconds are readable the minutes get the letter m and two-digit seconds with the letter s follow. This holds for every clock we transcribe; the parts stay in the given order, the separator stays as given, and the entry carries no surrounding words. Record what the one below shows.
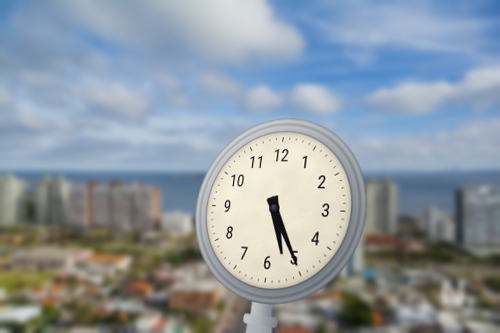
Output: 5h25
